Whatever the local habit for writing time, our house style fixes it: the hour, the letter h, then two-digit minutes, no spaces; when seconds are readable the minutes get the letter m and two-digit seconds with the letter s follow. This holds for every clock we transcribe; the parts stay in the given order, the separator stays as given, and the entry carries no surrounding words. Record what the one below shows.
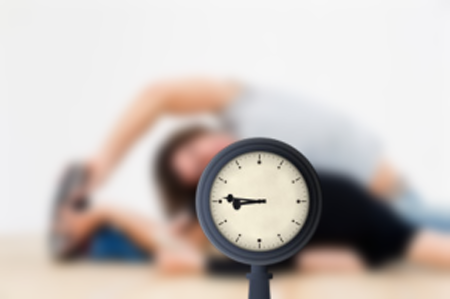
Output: 8h46
